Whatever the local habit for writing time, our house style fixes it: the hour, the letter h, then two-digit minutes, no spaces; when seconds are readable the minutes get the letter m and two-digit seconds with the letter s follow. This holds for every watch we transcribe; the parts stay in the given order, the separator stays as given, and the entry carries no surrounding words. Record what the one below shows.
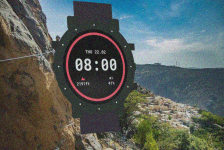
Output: 8h00
